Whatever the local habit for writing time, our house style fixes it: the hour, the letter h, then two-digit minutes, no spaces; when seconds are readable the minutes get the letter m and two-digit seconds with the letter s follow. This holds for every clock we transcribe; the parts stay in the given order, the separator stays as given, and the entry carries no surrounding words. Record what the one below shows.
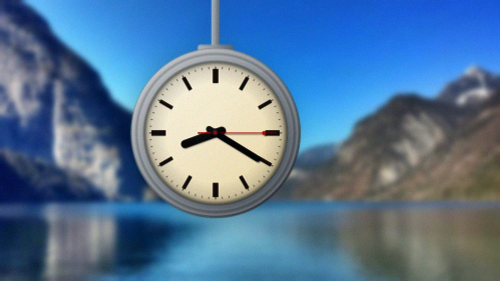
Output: 8h20m15s
